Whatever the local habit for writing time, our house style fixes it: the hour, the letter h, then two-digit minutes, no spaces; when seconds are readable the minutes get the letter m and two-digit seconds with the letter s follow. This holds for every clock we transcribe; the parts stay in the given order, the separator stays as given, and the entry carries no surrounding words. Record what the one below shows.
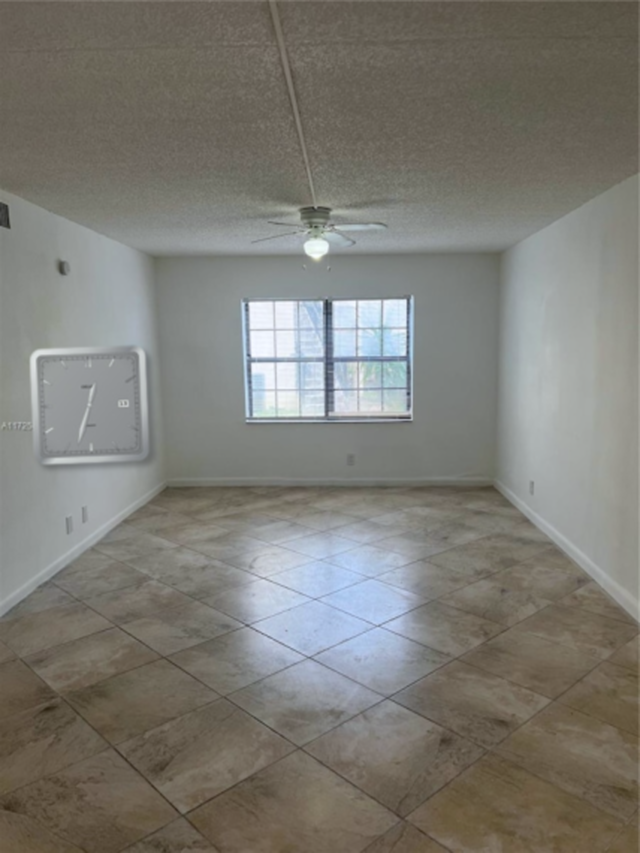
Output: 12h33
